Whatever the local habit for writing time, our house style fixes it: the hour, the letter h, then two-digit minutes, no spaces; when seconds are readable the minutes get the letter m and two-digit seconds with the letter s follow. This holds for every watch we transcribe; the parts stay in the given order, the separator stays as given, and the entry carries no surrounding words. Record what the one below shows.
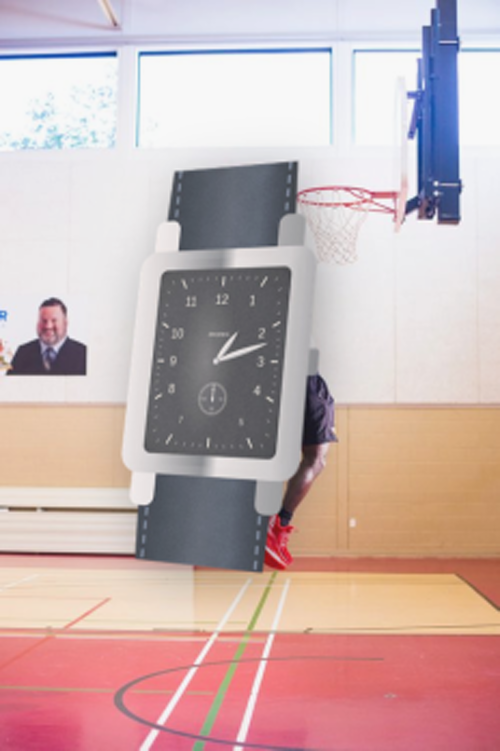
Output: 1h12
